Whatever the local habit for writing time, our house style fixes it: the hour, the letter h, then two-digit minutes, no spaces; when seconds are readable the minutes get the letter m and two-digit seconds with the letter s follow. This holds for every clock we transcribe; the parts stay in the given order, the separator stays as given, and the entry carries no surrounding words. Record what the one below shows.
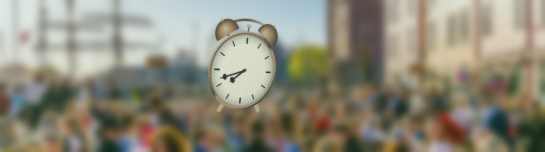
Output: 7h42
